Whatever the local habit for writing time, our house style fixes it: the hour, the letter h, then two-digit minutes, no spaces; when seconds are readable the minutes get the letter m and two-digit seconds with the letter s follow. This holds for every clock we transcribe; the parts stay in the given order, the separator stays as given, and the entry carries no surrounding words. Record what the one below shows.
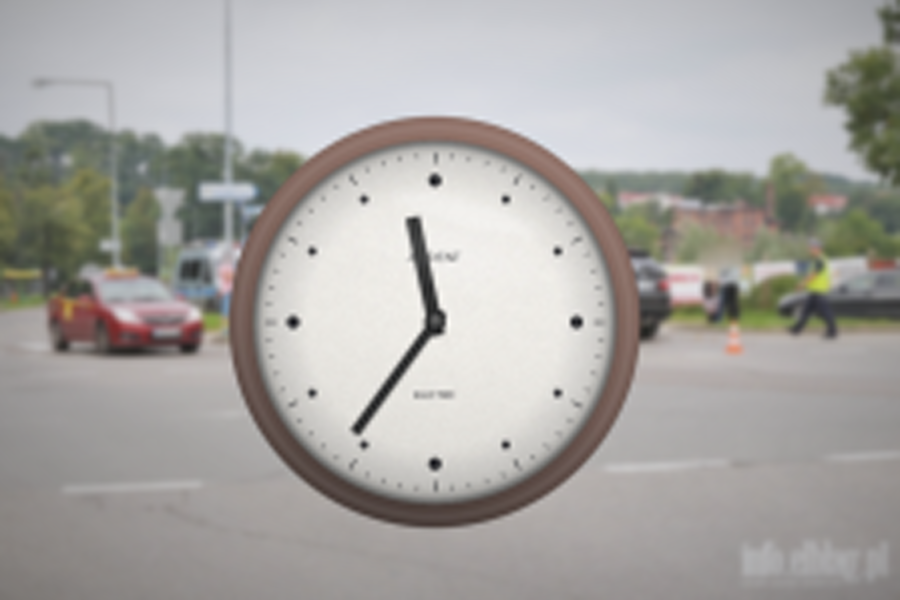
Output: 11h36
